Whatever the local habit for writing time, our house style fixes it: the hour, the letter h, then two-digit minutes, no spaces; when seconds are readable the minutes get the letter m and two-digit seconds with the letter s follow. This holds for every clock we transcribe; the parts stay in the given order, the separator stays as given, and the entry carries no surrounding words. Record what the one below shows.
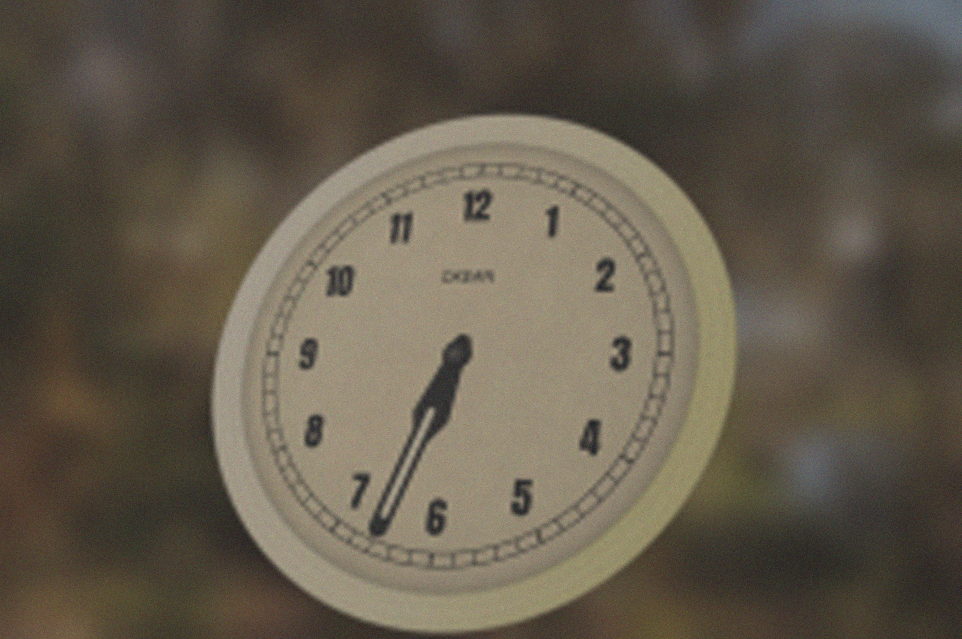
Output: 6h33
